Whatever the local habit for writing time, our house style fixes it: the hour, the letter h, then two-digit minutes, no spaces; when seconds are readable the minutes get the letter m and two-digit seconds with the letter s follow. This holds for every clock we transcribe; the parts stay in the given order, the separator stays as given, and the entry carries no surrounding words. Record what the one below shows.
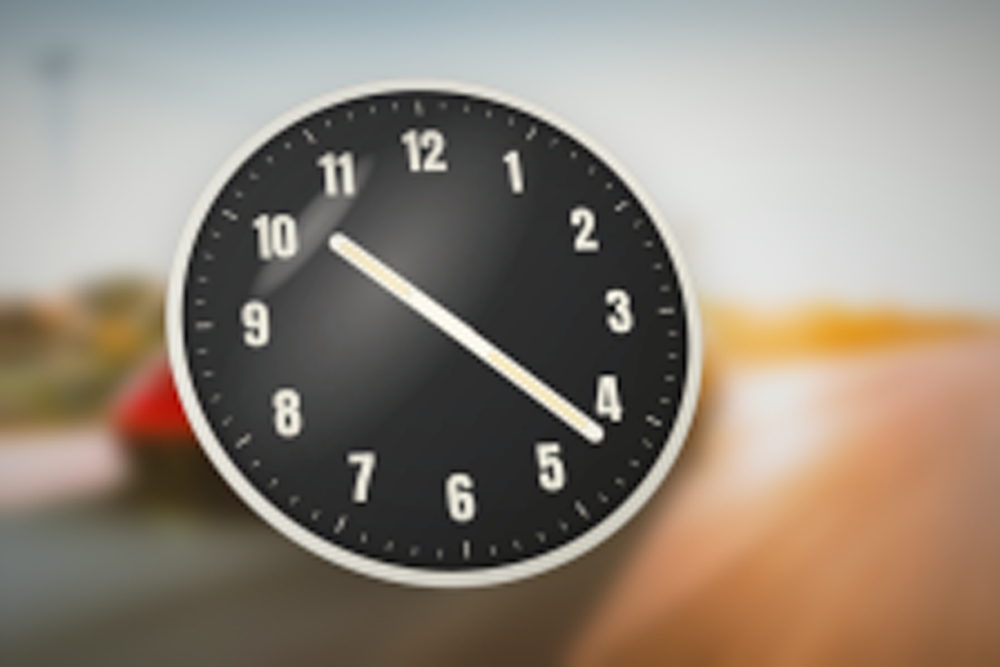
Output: 10h22
